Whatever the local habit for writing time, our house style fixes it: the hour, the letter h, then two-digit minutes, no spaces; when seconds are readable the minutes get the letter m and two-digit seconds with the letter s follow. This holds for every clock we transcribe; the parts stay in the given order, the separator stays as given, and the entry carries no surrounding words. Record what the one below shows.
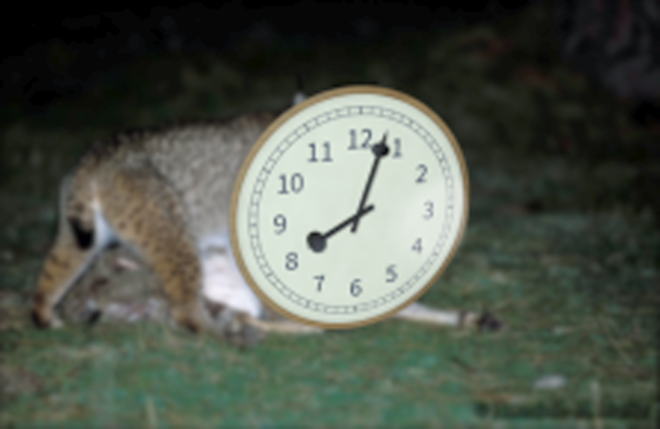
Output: 8h03
